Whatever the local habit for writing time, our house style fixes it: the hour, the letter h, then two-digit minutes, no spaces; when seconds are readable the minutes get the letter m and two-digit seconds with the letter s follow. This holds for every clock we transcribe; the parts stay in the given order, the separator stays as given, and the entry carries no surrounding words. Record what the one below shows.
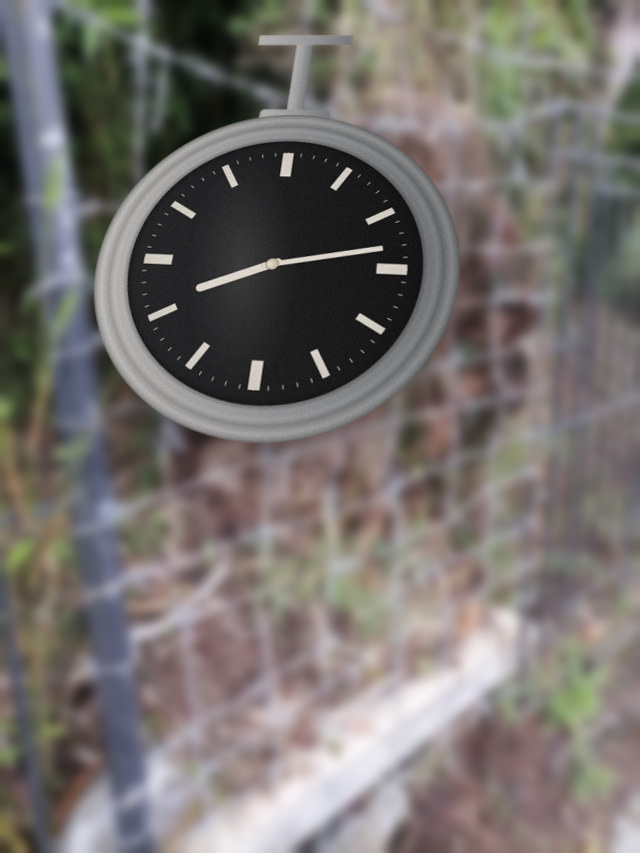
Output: 8h13
